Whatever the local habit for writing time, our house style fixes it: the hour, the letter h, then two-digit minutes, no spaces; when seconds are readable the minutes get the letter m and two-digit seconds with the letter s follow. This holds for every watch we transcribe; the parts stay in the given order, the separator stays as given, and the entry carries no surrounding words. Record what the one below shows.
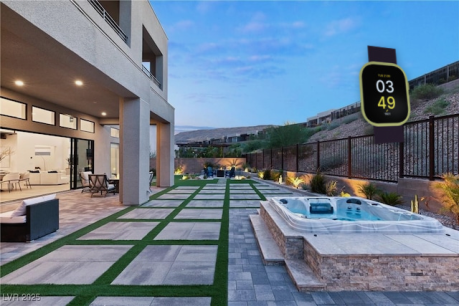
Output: 3h49
